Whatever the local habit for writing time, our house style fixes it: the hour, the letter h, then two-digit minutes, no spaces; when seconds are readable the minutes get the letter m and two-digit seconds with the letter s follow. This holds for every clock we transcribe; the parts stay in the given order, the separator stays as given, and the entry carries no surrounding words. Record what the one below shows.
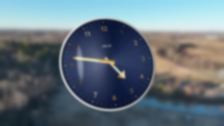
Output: 4h47
